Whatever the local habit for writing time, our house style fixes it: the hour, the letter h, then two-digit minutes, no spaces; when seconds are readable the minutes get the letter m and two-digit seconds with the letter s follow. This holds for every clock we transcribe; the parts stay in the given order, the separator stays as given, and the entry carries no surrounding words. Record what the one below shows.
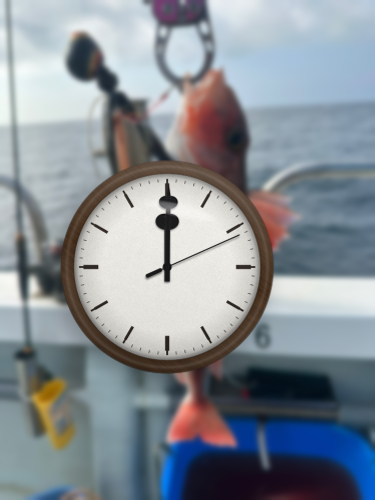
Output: 12h00m11s
